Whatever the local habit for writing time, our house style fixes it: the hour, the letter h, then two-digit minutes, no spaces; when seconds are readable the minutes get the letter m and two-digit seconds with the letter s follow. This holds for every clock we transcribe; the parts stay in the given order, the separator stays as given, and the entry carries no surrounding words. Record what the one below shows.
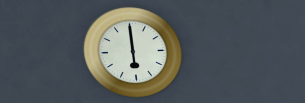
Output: 6h00
